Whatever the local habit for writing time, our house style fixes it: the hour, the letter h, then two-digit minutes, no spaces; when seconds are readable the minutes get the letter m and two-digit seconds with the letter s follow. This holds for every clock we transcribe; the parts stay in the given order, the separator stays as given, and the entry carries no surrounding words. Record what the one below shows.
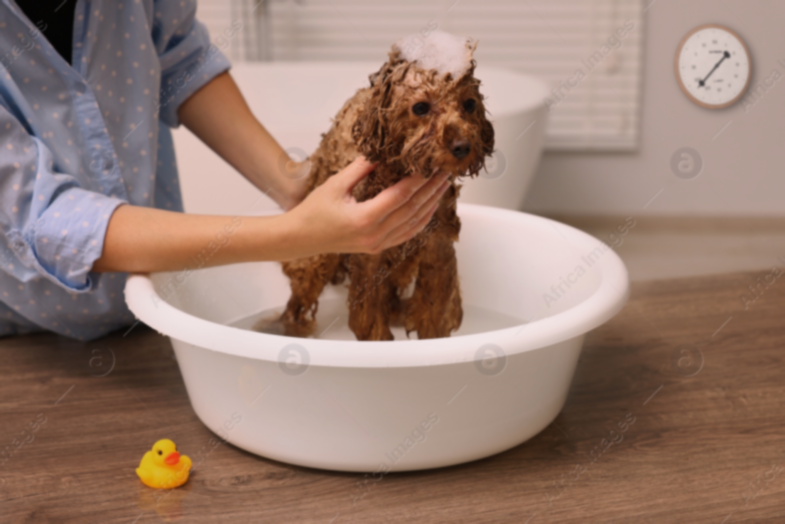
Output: 1h38
